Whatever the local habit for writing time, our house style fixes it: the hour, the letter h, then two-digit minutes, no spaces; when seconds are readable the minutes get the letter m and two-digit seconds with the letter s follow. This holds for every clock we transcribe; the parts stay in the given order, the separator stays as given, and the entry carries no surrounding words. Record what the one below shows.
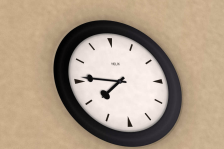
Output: 7h46
